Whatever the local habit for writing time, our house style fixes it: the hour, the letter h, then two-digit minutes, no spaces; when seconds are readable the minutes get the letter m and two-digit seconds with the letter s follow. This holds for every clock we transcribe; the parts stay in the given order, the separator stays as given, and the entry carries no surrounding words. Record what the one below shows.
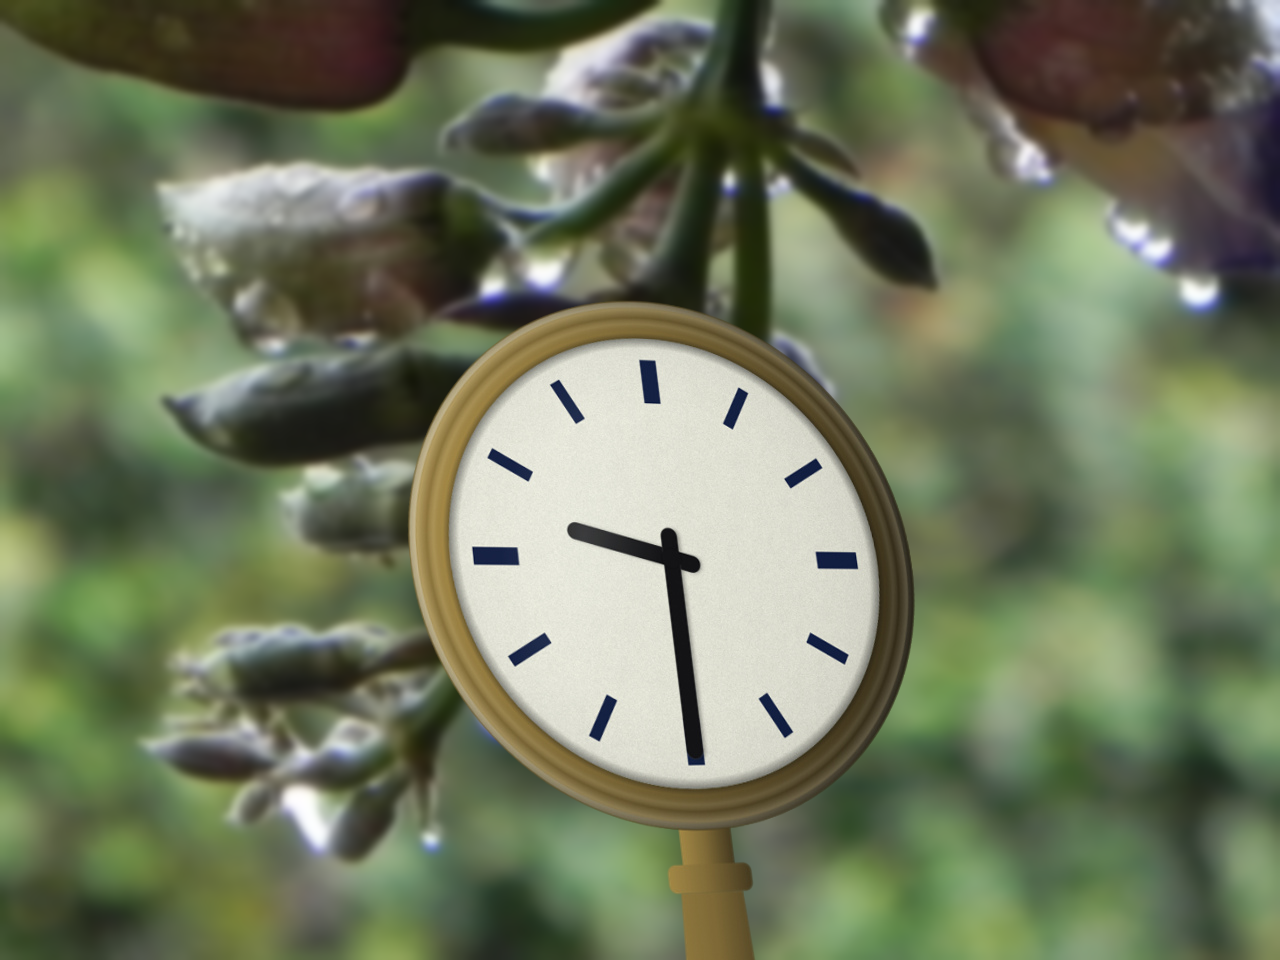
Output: 9h30
